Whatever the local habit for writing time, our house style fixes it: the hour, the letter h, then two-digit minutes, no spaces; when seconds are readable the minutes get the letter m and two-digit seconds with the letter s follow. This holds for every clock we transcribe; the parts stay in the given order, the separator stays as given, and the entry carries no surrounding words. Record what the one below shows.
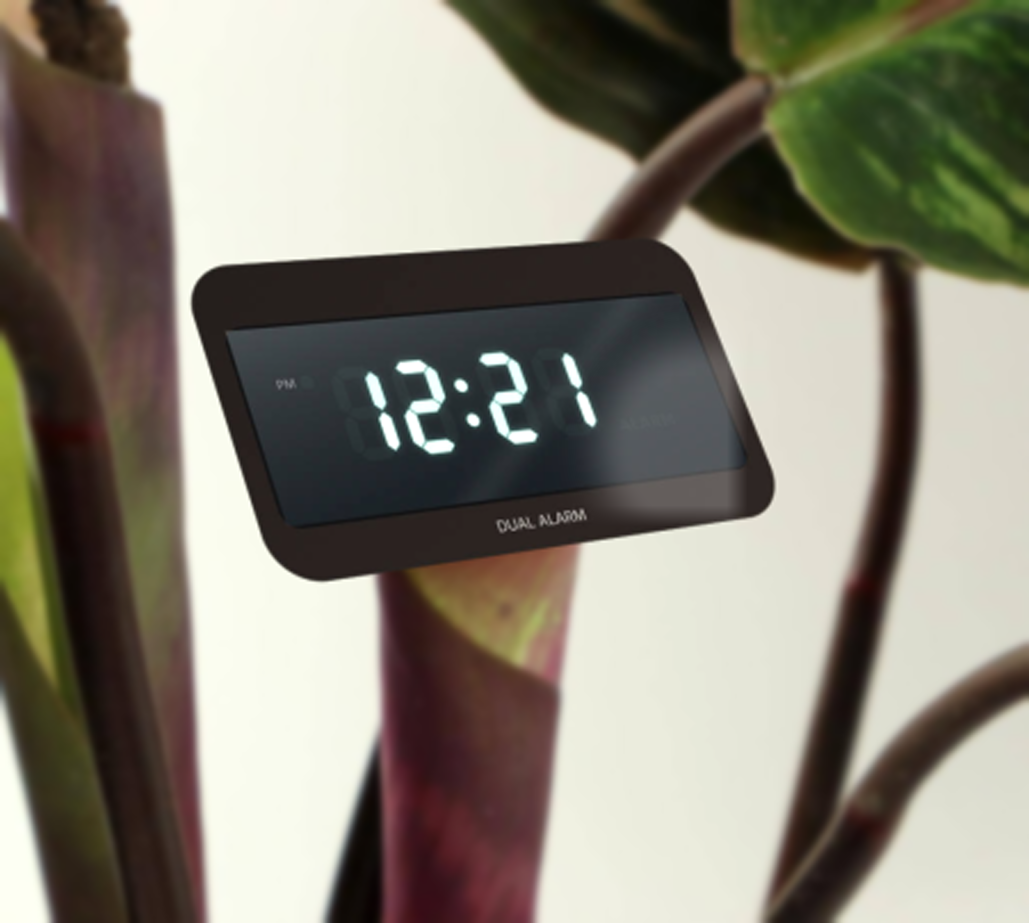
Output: 12h21
